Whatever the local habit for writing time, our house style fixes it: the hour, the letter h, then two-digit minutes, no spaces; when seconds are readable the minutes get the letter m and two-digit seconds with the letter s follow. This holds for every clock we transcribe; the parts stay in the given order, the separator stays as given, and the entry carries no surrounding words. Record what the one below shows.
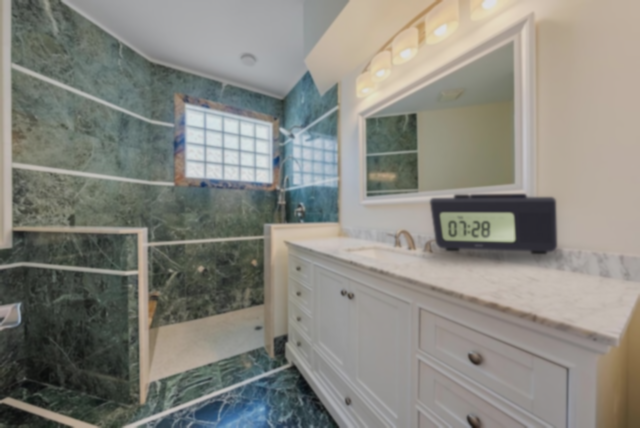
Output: 7h28
